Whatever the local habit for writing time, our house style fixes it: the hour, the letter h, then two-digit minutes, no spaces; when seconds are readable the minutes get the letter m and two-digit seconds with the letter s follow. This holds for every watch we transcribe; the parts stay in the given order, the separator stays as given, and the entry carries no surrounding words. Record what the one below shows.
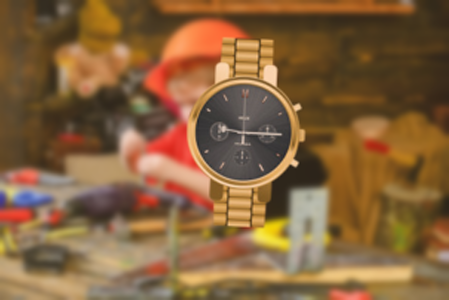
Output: 9h15
